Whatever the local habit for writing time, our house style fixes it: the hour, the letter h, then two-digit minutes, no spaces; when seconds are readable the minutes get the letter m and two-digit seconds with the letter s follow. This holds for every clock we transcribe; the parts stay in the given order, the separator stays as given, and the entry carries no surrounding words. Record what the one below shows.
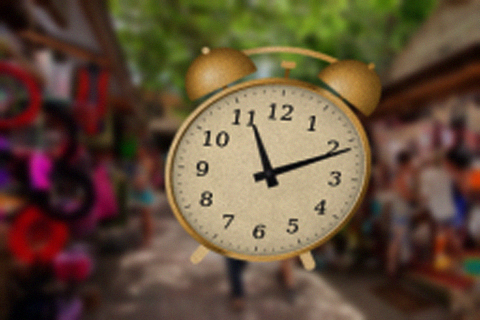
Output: 11h11
